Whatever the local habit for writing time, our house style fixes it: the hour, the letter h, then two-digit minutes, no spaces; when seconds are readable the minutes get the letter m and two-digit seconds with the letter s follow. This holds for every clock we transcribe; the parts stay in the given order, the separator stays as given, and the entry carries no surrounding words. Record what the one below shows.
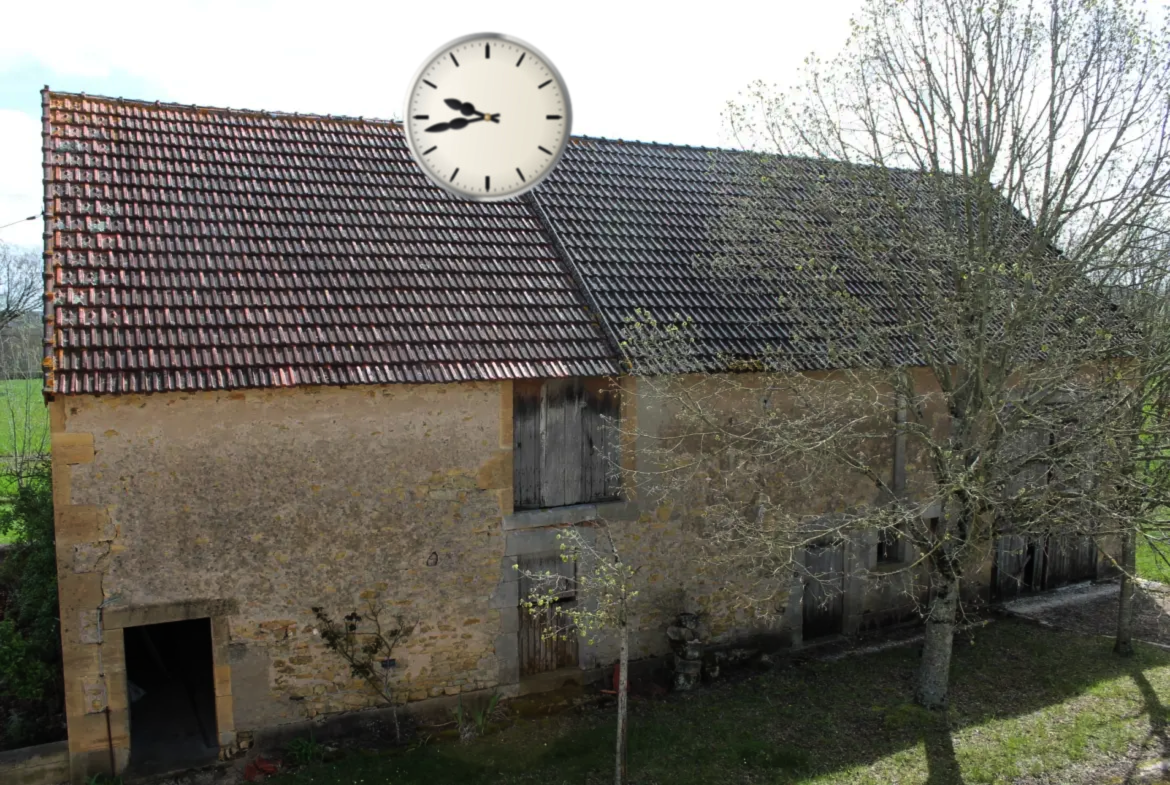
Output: 9h43
